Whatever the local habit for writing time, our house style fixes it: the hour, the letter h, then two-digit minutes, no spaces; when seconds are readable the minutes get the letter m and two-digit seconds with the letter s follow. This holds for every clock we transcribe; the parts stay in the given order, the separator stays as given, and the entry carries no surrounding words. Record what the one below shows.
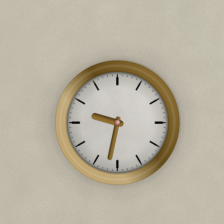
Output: 9h32
